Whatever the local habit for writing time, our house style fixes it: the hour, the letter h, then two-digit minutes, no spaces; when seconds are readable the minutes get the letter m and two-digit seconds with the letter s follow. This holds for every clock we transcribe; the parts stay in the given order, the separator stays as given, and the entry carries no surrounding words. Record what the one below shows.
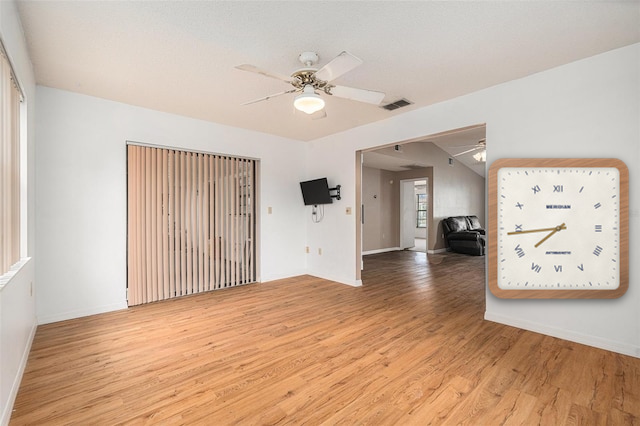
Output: 7h44
